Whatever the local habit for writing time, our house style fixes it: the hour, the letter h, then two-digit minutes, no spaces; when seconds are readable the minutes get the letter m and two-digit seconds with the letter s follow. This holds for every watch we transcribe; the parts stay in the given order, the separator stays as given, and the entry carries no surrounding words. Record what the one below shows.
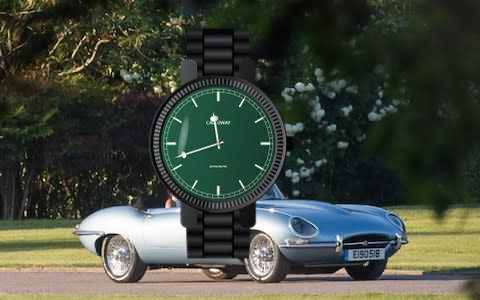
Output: 11h42
